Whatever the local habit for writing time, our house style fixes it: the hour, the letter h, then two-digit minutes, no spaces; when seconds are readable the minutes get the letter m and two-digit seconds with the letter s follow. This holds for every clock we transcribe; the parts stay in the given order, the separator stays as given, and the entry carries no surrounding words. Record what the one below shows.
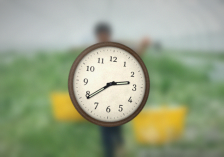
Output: 2h39
